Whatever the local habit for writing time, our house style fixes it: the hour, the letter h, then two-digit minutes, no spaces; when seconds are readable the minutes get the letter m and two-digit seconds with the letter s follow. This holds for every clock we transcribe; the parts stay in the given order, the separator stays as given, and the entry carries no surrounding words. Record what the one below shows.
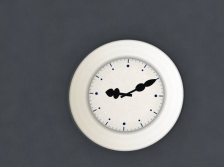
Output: 9h10
